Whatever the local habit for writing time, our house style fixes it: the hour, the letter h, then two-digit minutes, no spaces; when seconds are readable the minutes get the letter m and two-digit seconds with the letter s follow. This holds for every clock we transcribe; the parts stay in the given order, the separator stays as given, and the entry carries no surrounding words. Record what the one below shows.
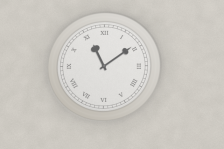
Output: 11h09
